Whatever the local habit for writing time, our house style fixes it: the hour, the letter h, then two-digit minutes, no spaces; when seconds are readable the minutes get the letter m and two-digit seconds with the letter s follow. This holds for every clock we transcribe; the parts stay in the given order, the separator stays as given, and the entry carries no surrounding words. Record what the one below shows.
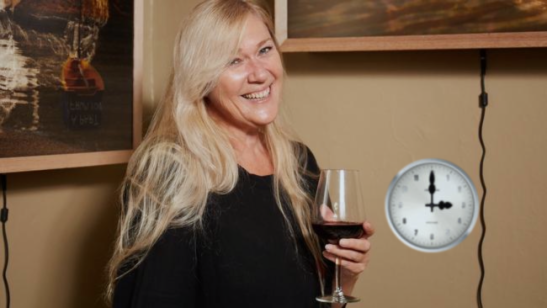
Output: 3h00
